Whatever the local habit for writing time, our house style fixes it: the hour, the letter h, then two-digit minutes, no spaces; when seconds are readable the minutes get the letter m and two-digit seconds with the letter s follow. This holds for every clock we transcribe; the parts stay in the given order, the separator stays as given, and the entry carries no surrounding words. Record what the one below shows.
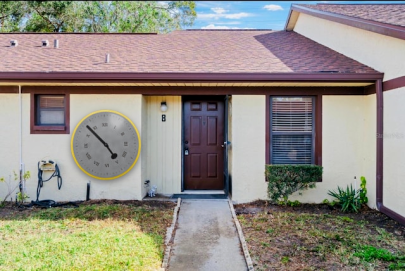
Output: 4h53
